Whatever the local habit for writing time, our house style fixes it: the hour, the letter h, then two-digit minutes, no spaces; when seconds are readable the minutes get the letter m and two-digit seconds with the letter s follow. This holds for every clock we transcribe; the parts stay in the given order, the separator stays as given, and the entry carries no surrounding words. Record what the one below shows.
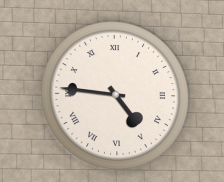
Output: 4h46
